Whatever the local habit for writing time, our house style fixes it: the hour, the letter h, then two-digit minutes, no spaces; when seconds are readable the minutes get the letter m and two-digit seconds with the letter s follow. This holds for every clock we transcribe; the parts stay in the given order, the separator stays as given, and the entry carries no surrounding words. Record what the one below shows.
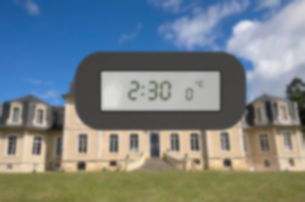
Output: 2h30
